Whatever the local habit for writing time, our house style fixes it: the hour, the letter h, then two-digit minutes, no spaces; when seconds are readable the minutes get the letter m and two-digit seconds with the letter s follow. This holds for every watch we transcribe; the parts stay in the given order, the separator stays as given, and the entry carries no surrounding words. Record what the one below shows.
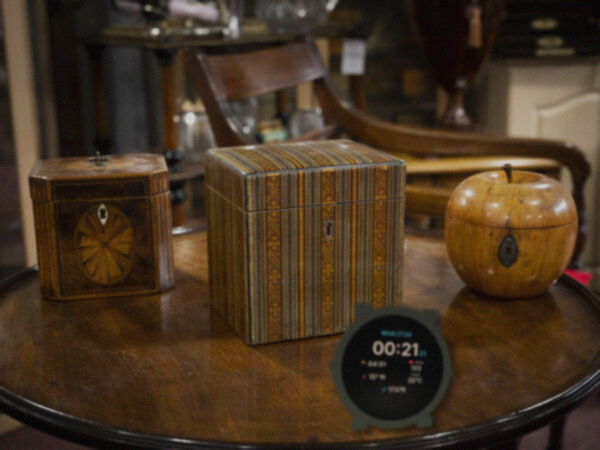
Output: 0h21
